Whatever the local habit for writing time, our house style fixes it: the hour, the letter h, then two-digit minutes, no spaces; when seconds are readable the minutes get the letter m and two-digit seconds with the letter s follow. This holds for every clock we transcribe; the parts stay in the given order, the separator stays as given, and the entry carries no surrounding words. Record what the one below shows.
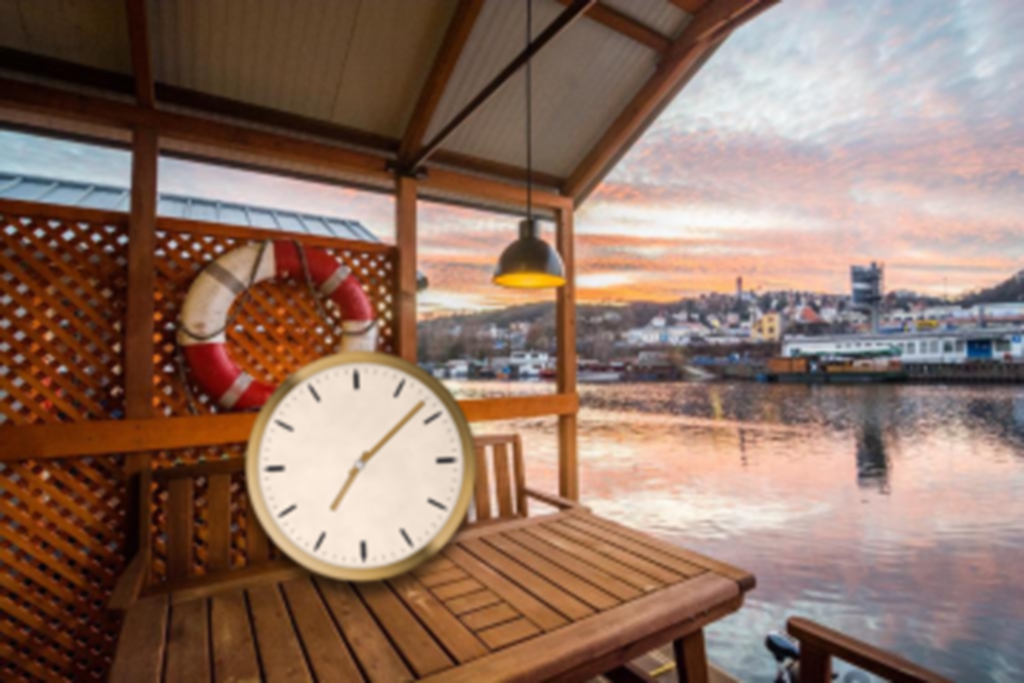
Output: 7h08
